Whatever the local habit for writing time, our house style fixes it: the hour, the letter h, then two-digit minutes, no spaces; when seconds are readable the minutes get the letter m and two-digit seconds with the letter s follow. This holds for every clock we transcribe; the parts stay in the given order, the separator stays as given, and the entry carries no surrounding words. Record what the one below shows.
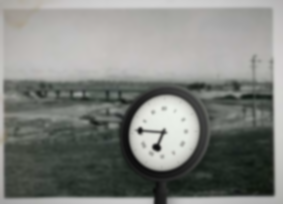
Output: 6h46
